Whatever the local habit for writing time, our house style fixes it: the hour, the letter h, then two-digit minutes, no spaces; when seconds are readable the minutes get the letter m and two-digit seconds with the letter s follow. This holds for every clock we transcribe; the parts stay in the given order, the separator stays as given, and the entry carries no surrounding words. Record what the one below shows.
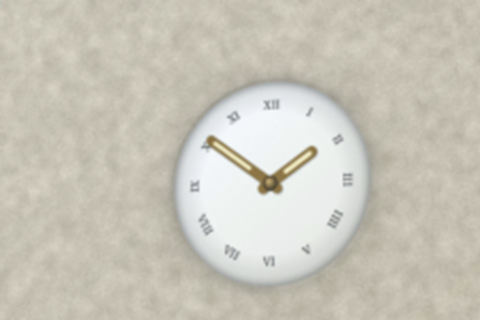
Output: 1h51
